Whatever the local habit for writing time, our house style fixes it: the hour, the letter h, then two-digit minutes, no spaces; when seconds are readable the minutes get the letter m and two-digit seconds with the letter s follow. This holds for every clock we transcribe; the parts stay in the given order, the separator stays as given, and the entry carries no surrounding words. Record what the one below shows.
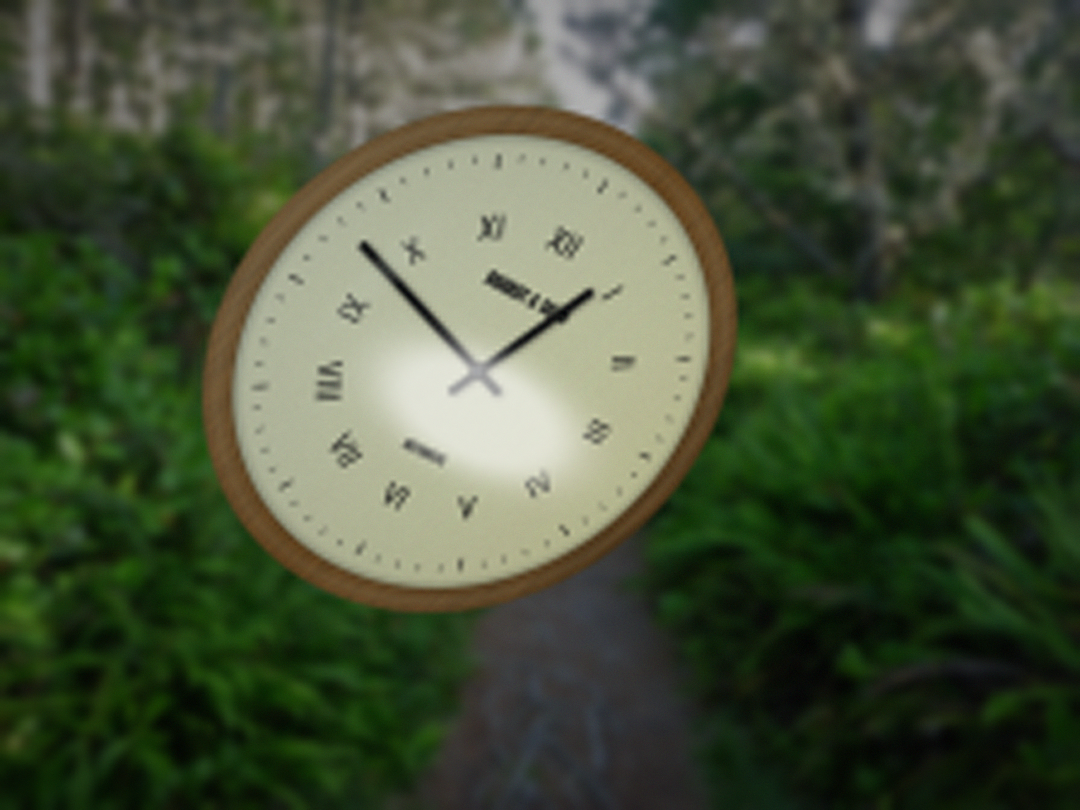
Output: 12h48
